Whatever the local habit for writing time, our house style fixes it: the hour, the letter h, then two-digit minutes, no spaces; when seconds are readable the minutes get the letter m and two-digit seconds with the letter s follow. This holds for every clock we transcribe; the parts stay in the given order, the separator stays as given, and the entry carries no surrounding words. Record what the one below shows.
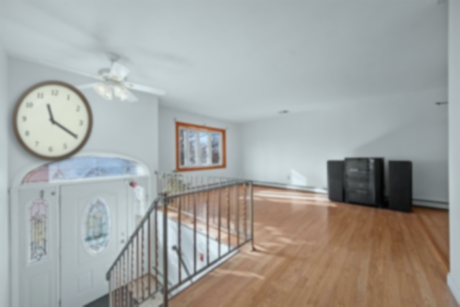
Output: 11h20
